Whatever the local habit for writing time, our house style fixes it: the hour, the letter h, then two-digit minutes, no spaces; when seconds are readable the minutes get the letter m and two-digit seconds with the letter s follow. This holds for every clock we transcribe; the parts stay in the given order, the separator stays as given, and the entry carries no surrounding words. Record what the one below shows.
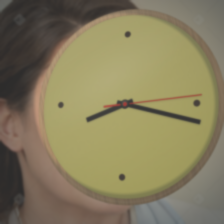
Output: 8h17m14s
